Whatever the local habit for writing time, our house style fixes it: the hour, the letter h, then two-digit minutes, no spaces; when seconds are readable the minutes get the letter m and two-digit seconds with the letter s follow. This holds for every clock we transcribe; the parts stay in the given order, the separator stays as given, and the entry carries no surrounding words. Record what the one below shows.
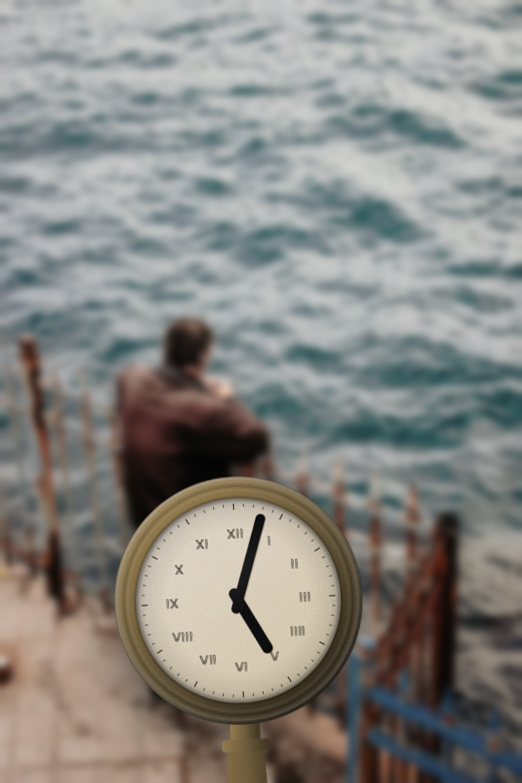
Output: 5h03
